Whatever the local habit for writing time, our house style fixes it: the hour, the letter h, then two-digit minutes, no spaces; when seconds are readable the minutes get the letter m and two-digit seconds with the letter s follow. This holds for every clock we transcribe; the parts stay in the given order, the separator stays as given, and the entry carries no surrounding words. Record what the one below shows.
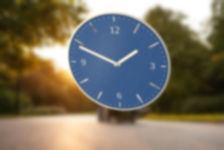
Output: 1h49
